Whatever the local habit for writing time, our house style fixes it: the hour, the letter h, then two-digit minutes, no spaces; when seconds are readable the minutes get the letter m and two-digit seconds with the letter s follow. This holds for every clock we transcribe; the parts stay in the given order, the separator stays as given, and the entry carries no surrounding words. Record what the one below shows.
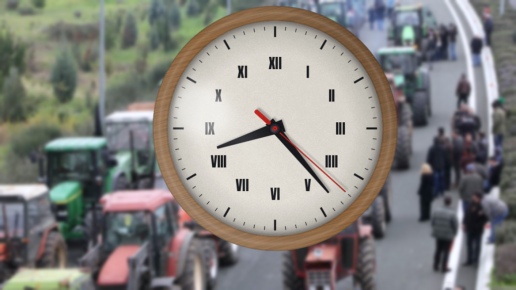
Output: 8h23m22s
